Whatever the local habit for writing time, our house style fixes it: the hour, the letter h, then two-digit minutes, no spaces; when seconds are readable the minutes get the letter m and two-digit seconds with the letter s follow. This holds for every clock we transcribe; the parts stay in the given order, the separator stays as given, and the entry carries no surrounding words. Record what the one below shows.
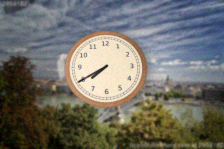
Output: 7h40
